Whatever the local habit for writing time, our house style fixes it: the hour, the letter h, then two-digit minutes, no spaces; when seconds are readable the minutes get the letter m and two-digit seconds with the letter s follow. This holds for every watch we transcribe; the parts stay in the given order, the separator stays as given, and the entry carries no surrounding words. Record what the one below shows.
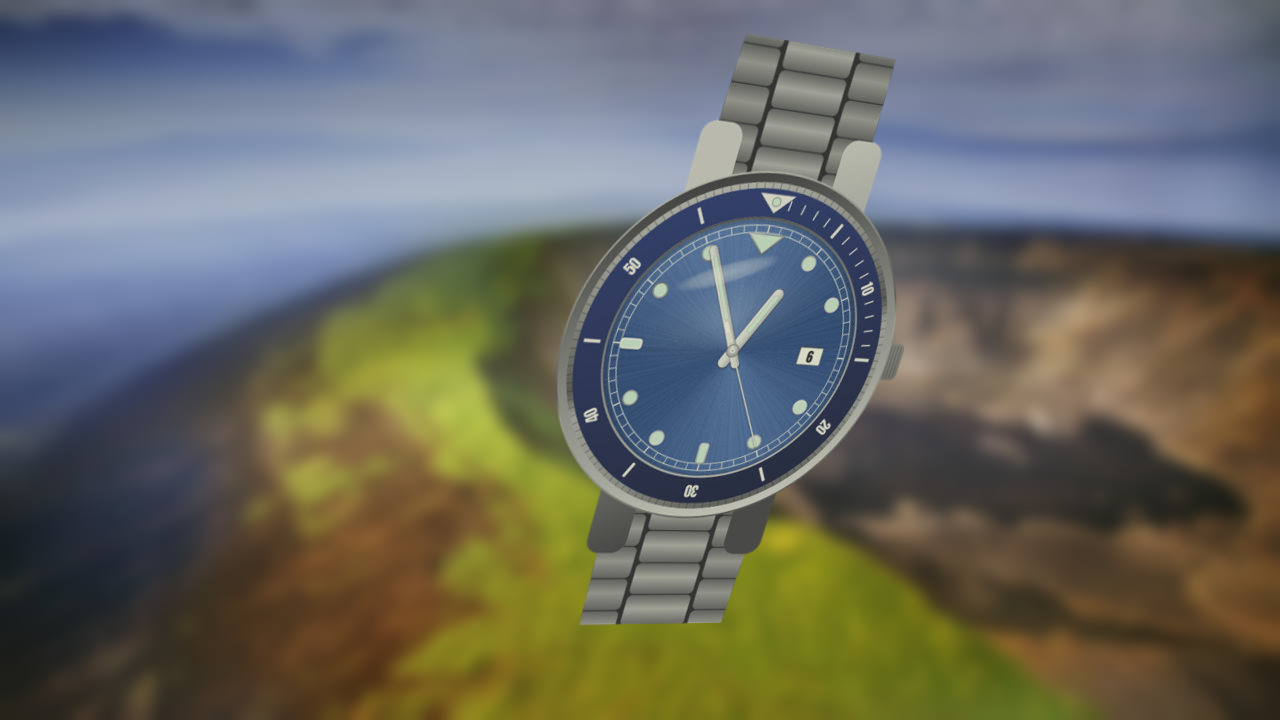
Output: 12h55m25s
